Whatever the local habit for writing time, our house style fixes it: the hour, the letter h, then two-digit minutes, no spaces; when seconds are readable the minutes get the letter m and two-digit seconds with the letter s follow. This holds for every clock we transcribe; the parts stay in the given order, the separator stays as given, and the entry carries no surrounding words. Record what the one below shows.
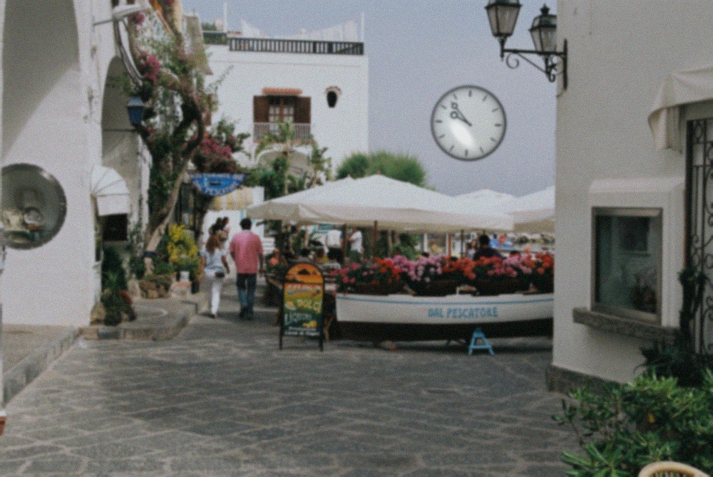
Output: 9h53
